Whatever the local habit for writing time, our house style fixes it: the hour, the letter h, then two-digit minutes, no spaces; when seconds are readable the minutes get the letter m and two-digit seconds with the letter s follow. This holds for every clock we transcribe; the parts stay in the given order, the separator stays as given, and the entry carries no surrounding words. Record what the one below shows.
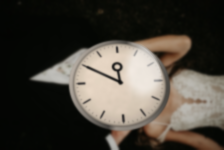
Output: 11h50
